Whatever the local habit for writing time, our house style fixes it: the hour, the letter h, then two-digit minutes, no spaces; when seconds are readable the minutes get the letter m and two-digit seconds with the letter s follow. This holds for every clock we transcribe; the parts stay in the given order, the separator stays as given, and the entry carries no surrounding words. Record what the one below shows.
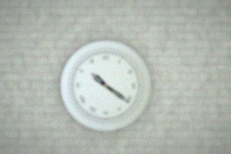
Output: 10h21
